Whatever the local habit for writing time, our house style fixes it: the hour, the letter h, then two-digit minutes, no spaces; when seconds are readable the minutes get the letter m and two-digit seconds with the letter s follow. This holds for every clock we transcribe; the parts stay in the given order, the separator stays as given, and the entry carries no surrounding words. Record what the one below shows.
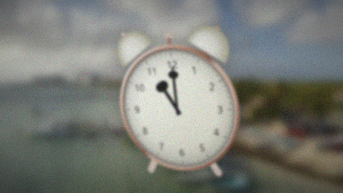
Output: 11h00
